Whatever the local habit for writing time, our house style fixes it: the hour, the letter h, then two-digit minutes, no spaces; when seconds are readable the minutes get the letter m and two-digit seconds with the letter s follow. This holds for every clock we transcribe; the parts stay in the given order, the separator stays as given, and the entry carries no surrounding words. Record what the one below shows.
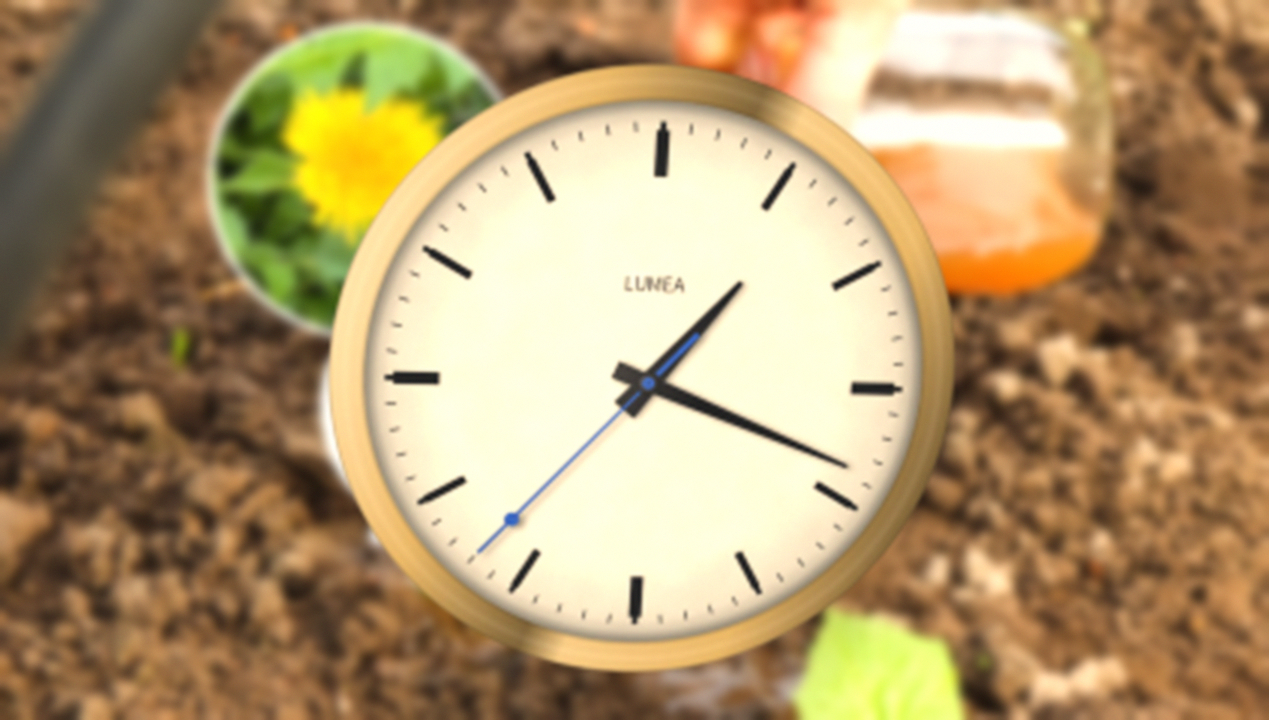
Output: 1h18m37s
